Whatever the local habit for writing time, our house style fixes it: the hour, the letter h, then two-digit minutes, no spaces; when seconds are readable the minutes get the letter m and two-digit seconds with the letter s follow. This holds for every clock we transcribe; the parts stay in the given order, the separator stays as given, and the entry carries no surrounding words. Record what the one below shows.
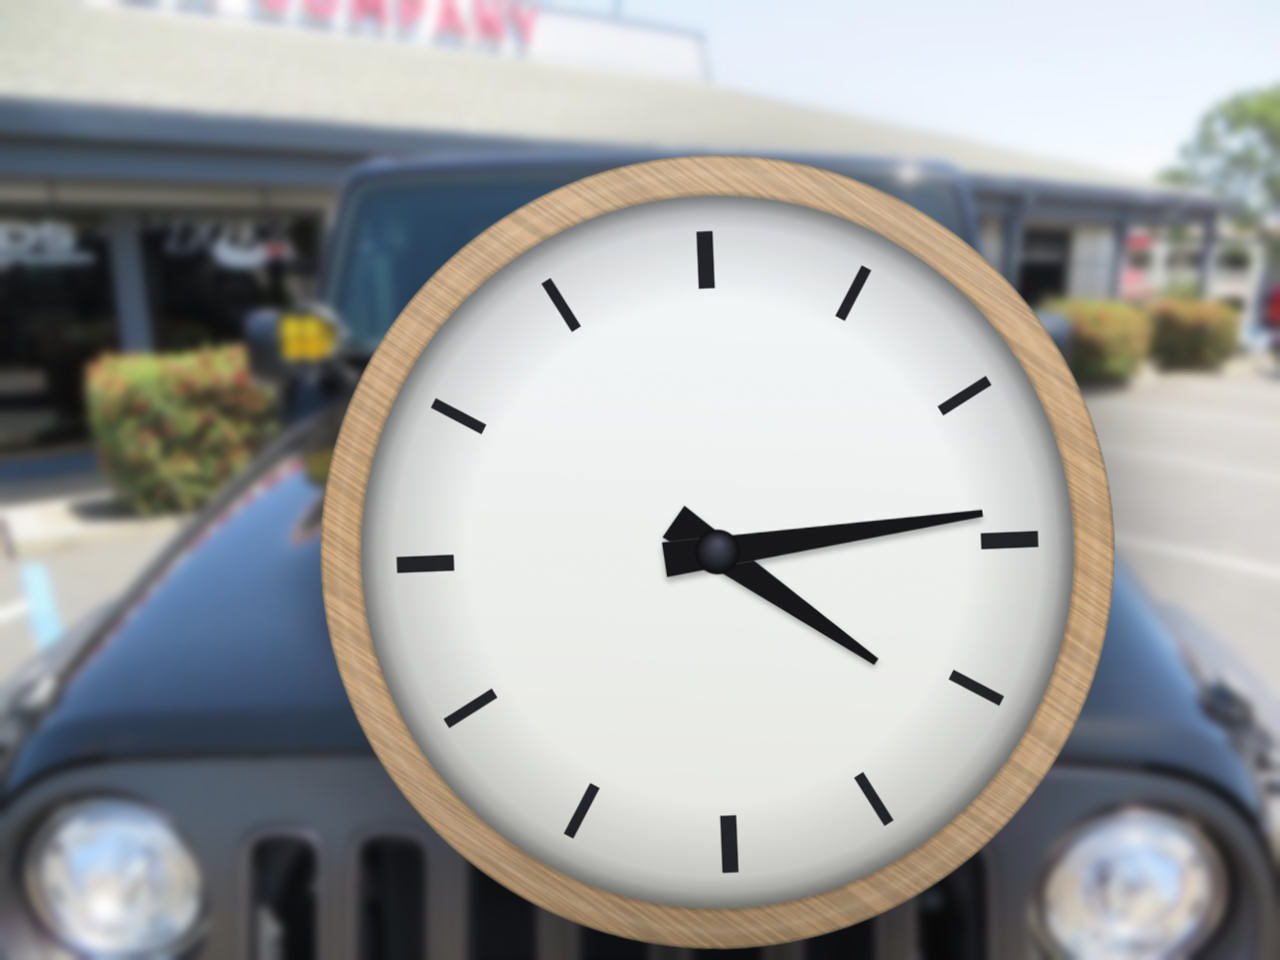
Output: 4h14
